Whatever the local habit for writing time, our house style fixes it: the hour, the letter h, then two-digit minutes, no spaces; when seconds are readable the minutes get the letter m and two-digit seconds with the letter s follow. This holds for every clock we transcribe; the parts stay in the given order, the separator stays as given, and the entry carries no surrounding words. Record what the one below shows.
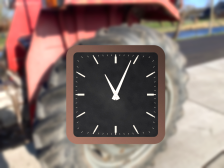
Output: 11h04
